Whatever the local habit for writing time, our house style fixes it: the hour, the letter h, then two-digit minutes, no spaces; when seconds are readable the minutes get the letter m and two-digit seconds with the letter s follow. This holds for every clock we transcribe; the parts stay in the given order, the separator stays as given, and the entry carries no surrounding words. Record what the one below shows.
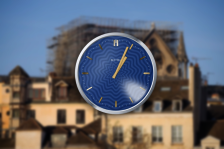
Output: 1h04
